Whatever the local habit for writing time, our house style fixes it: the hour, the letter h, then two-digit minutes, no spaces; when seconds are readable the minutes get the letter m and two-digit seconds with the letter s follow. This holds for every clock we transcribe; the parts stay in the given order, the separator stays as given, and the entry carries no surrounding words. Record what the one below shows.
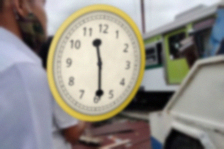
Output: 11h29
